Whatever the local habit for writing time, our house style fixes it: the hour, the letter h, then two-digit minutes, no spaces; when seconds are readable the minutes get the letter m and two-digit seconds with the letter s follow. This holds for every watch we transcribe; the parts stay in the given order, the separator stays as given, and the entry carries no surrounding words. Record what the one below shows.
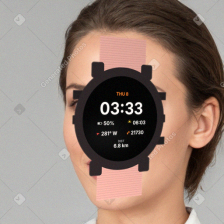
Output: 3h33
